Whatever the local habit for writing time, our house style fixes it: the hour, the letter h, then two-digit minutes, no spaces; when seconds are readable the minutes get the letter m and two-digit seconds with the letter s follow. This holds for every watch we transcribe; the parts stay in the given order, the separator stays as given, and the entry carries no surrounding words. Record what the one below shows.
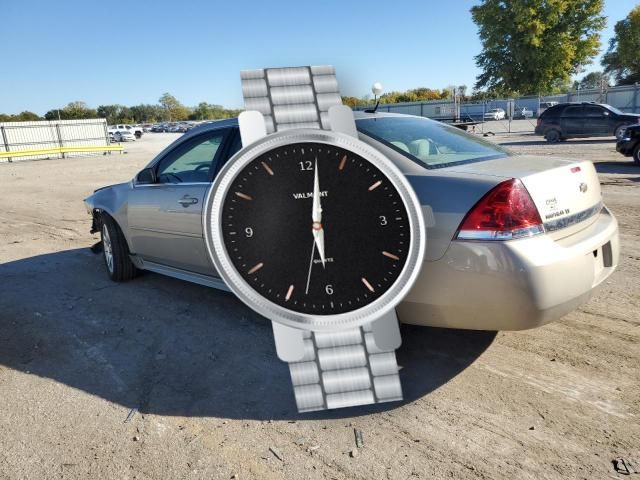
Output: 6h01m33s
